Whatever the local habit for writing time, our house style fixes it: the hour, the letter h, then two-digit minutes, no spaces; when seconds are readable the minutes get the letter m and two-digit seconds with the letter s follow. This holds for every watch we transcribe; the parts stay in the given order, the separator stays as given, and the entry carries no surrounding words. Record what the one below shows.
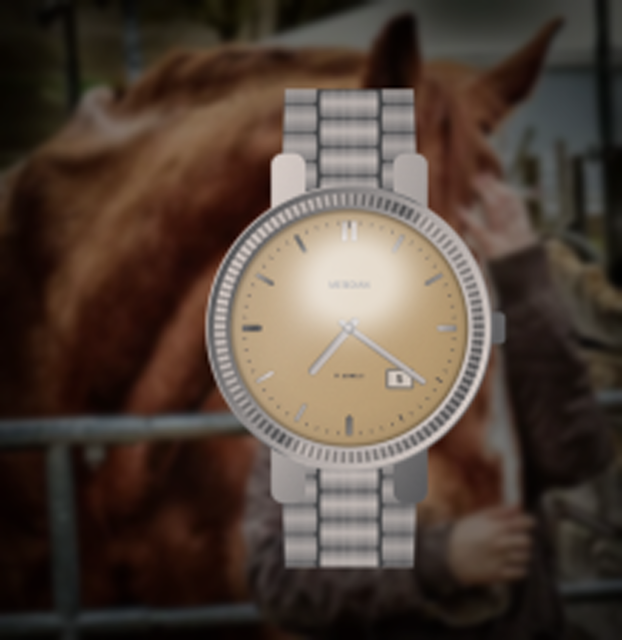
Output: 7h21
